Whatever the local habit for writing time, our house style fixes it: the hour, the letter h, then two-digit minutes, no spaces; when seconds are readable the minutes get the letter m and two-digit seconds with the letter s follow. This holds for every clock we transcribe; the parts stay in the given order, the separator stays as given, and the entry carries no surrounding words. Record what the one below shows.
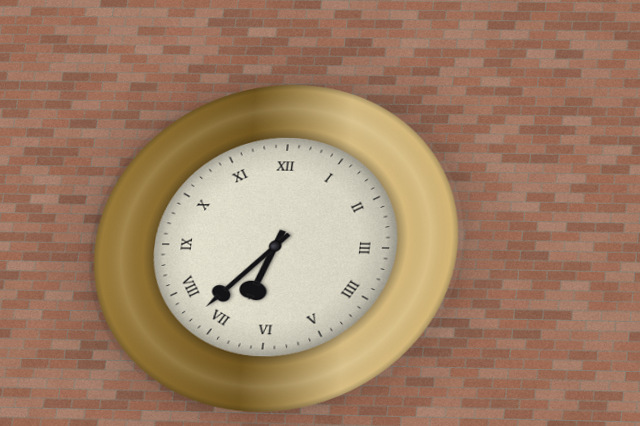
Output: 6h37
